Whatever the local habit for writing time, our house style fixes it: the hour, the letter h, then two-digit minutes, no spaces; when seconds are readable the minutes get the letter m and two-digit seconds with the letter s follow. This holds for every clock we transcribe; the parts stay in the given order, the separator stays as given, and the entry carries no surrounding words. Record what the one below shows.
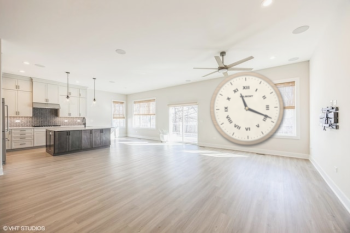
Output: 11h19
